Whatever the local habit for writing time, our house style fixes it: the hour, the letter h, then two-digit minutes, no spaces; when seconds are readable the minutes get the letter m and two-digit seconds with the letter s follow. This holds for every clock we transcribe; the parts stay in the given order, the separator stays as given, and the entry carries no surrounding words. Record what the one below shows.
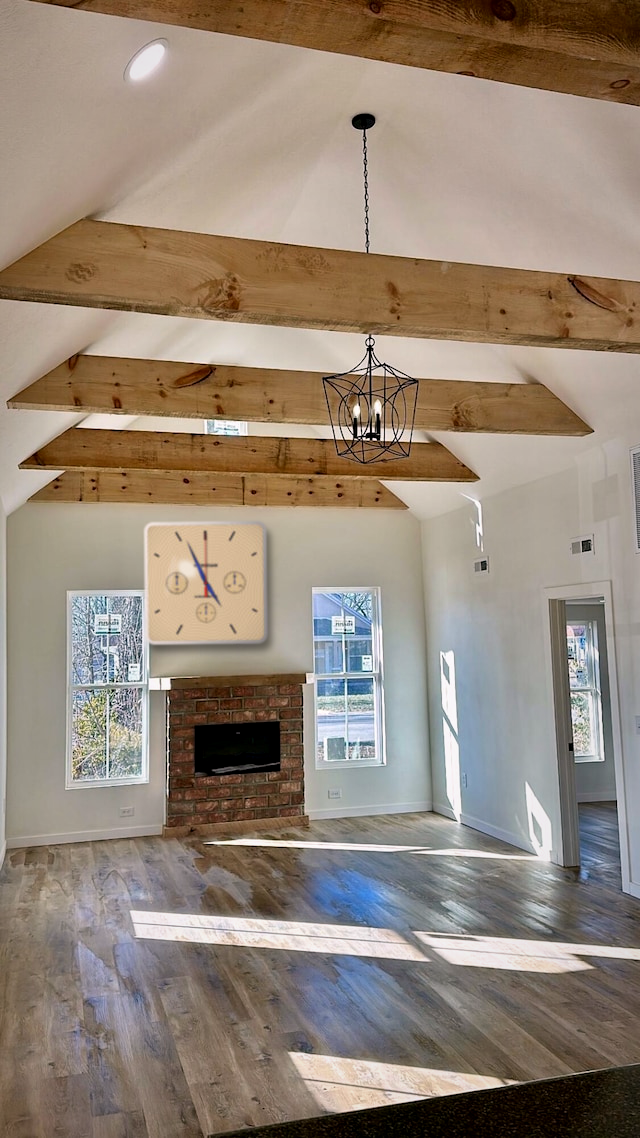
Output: 4h56
